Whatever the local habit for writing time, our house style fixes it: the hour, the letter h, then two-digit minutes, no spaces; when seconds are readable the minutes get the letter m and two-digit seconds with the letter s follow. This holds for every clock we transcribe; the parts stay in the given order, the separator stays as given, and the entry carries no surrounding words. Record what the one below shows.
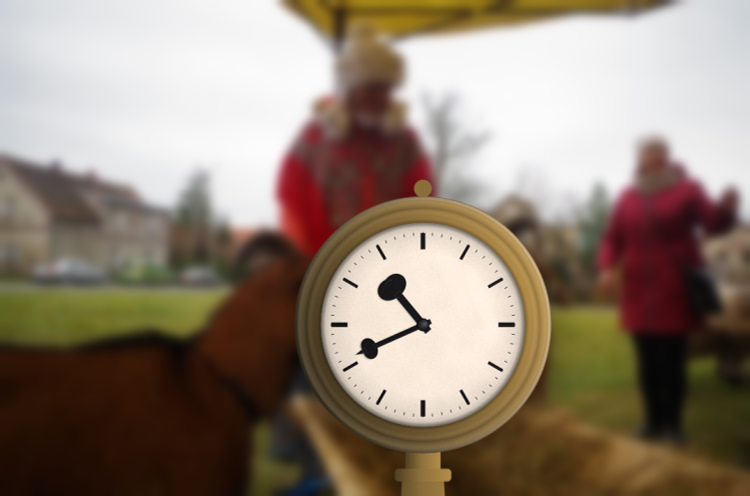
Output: 10h41
